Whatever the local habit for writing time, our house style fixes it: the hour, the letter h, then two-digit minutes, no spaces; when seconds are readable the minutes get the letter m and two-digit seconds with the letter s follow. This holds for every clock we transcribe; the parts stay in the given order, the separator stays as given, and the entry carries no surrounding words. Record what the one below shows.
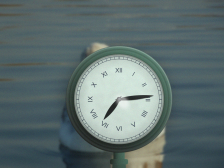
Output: 7h14
